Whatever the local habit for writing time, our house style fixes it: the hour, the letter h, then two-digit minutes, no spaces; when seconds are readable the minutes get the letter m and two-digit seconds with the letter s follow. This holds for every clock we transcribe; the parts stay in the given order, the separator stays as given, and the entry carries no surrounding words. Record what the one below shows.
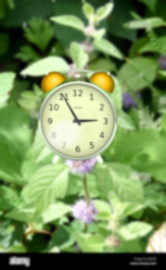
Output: 2h55
